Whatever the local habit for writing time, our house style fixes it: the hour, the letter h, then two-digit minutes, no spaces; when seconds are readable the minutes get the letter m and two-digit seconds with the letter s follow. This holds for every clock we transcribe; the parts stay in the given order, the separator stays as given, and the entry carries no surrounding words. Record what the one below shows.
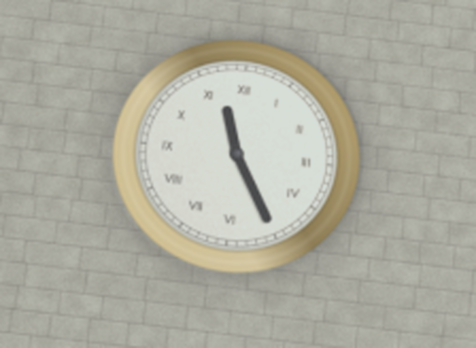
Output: 11h25
